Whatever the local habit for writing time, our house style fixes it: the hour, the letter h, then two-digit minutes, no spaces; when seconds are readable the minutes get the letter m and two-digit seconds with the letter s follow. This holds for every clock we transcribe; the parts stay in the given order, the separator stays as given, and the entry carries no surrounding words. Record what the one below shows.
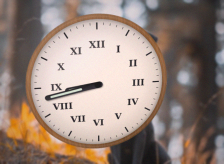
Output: 8h43
